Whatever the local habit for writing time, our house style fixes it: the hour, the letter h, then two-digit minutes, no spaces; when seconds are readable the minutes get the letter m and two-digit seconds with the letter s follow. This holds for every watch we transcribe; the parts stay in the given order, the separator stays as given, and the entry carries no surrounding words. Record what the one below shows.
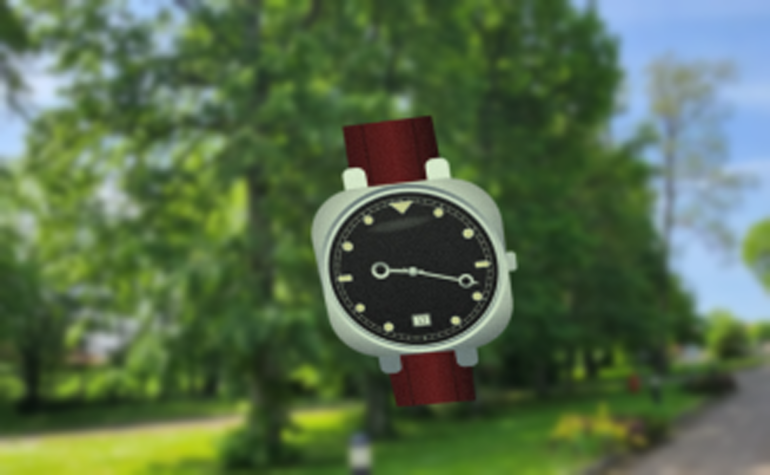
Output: 9h18
